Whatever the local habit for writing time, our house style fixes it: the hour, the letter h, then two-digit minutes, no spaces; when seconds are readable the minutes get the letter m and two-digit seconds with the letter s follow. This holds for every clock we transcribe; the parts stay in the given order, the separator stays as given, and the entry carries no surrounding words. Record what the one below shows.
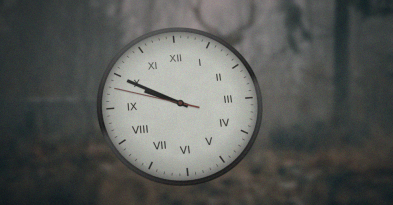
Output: 9h49m48s
